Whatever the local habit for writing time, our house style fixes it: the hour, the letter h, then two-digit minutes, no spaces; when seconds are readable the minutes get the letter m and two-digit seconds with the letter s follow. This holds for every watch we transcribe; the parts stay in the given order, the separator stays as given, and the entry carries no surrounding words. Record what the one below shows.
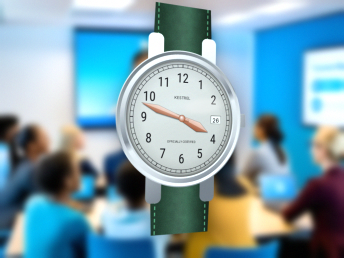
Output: 3h48
